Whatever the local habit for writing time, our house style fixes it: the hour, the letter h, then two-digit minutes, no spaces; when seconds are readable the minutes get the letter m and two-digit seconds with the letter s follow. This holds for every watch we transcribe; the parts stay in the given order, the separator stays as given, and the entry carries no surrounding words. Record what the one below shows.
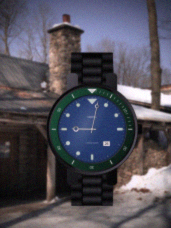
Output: 9h02
